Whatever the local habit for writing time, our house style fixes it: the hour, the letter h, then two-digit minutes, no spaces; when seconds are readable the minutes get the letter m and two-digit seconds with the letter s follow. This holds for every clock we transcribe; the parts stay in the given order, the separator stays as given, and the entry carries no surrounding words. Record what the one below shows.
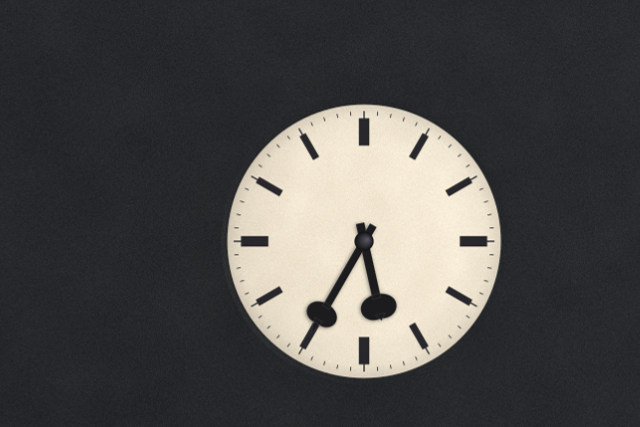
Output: 5h35
